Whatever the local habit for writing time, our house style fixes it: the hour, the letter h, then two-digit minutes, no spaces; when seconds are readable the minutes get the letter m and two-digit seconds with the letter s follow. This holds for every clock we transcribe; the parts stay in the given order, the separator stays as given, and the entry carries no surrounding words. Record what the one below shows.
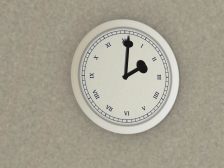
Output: 2h01
